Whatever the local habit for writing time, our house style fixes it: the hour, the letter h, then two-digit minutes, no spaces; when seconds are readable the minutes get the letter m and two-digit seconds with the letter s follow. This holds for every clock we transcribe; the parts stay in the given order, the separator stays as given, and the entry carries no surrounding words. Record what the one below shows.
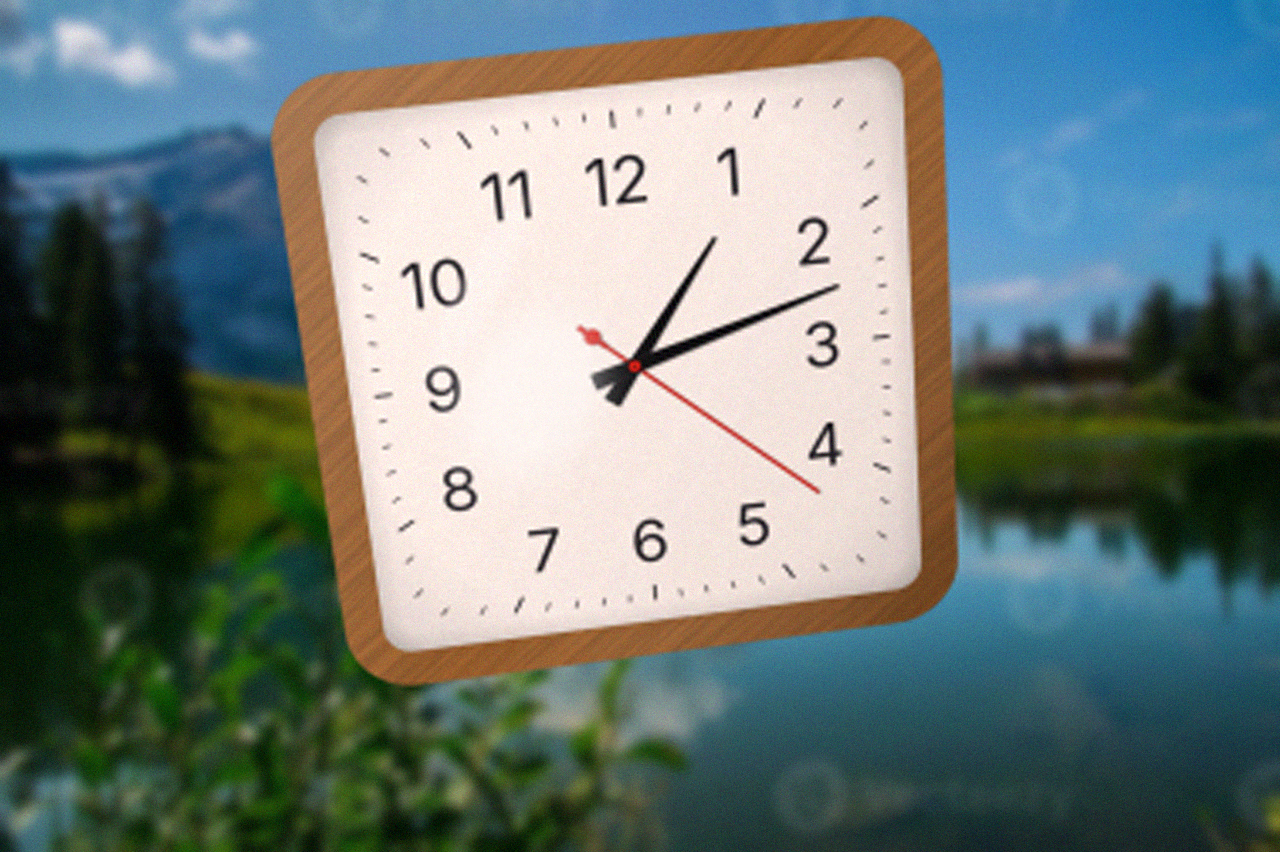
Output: 1h12m22s
